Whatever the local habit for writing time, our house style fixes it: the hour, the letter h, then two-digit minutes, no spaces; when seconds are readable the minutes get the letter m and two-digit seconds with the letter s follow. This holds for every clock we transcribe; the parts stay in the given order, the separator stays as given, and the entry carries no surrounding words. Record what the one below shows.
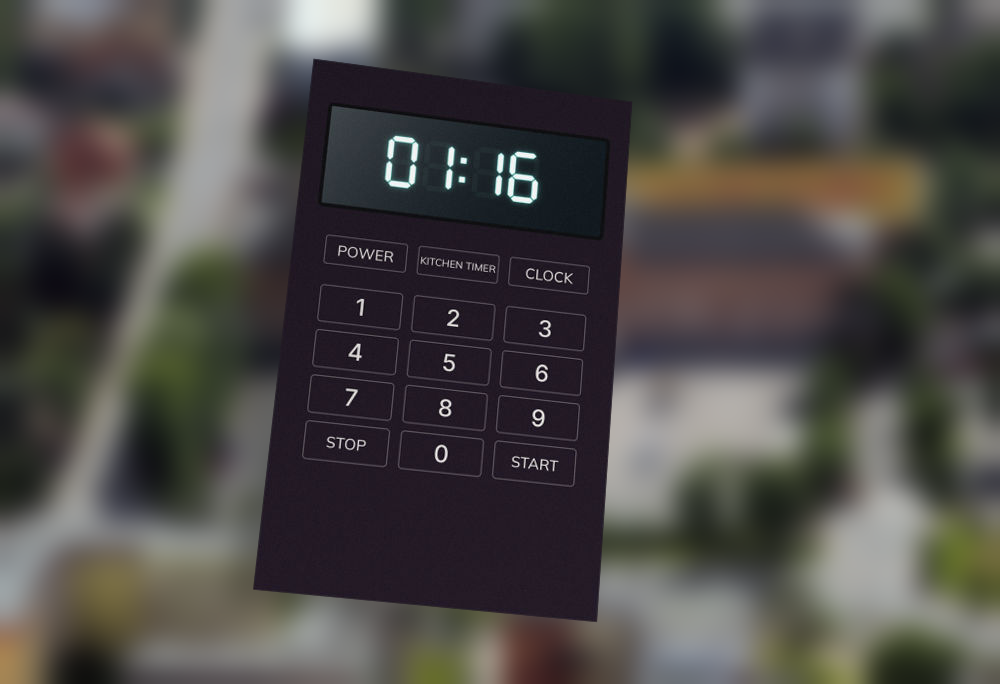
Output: 1h16
